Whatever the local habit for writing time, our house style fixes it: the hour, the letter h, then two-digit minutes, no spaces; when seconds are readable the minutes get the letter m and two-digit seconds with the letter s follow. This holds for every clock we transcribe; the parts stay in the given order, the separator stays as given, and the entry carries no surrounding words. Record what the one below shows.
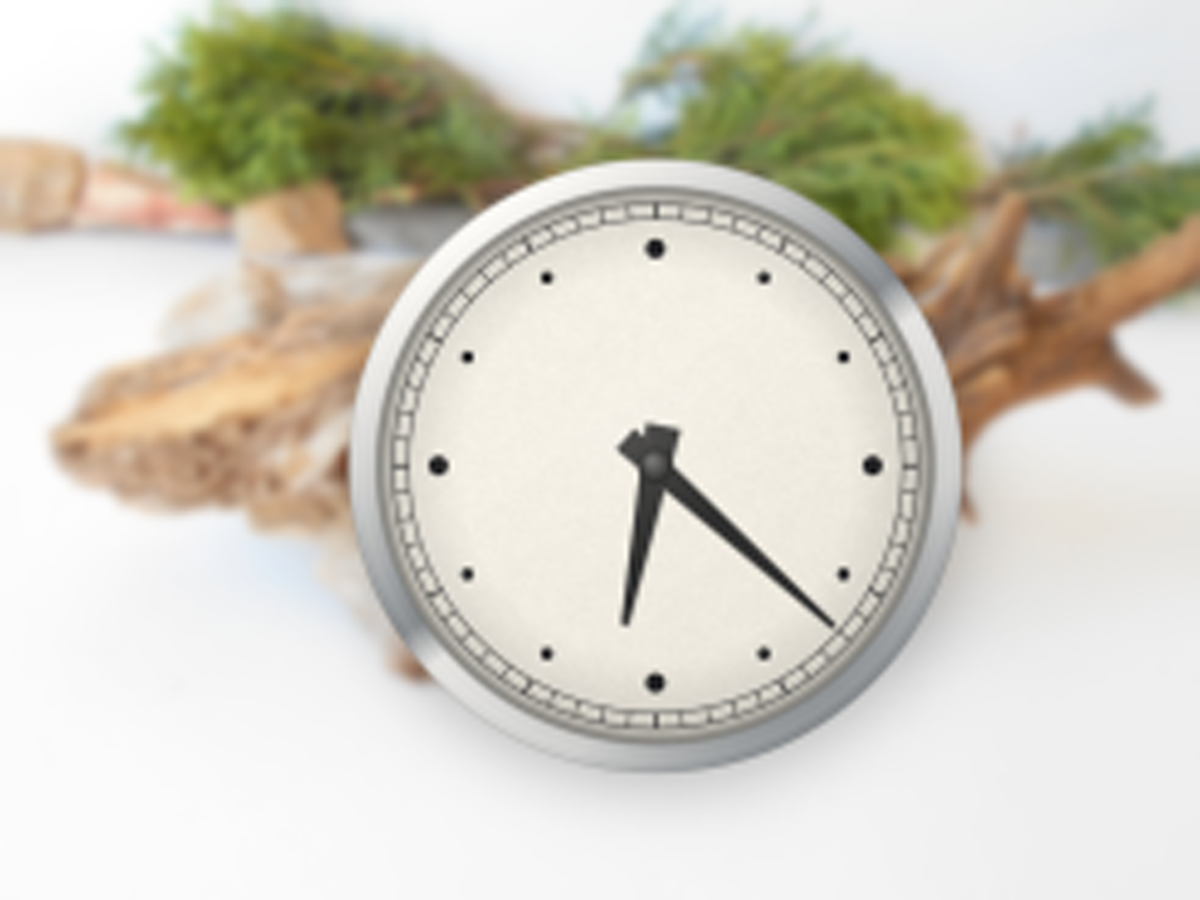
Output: 6h22
